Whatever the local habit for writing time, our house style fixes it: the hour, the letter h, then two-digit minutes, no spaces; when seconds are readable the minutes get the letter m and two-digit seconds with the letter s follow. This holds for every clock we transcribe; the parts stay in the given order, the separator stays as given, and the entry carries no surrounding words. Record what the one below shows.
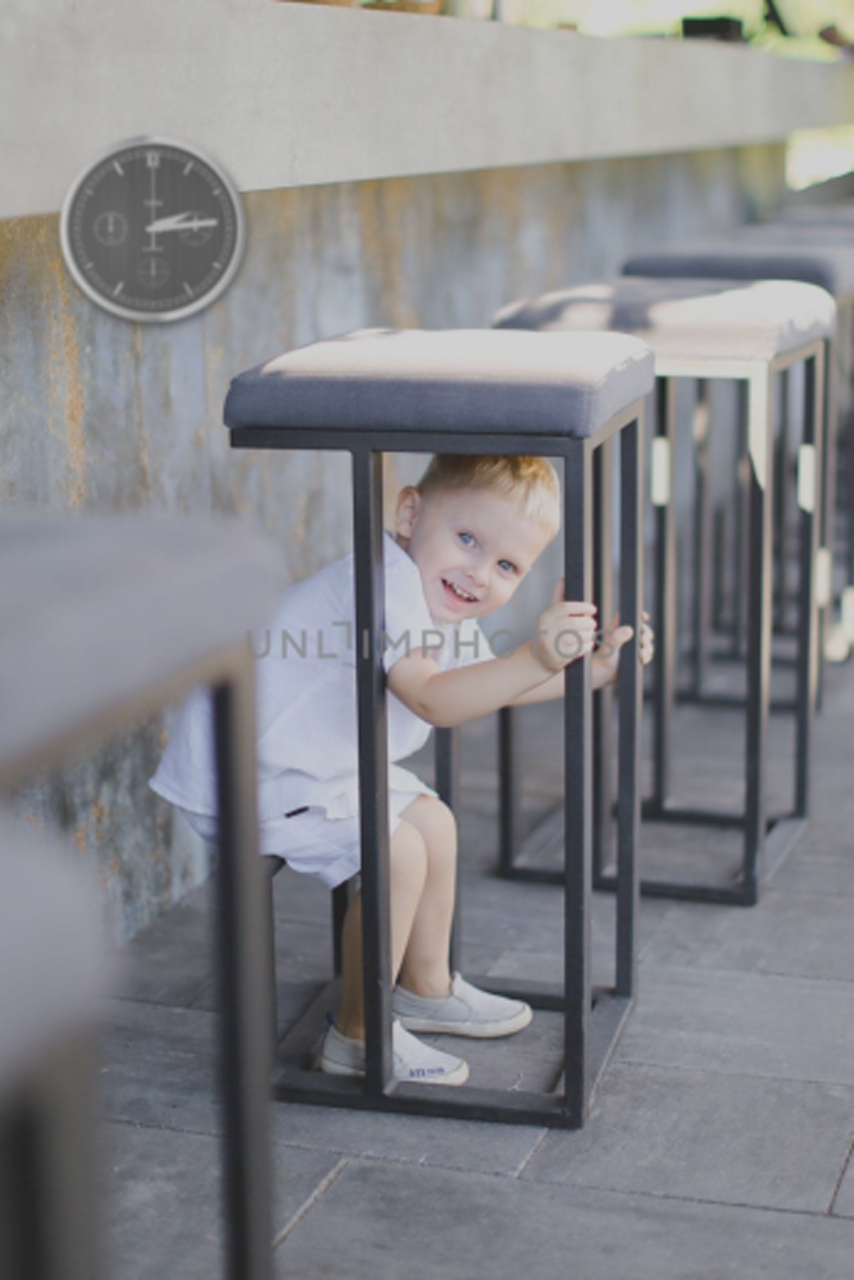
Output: 2h14
